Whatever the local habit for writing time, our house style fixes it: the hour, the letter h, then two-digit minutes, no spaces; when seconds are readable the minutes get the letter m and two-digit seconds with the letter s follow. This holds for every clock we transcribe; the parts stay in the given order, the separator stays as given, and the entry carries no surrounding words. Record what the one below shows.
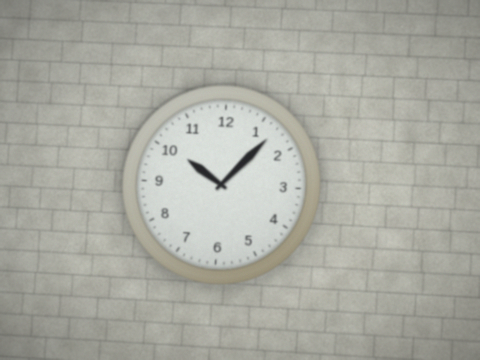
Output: 10h07
